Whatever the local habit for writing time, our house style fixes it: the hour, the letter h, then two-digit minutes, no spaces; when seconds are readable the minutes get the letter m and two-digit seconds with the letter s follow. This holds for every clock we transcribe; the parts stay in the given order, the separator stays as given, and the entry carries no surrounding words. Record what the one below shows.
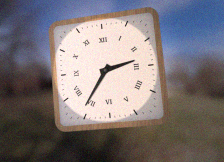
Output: 2h36
